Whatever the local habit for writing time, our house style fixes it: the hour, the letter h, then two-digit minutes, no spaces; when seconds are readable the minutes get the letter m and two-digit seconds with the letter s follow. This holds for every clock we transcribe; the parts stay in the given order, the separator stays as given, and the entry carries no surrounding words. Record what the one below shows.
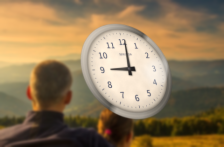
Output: 9h01
